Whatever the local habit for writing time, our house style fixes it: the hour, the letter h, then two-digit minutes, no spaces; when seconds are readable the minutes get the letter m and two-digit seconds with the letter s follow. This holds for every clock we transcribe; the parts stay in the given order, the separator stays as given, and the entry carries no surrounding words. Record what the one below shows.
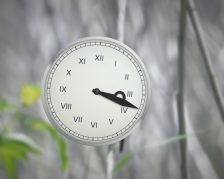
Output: 3h18
